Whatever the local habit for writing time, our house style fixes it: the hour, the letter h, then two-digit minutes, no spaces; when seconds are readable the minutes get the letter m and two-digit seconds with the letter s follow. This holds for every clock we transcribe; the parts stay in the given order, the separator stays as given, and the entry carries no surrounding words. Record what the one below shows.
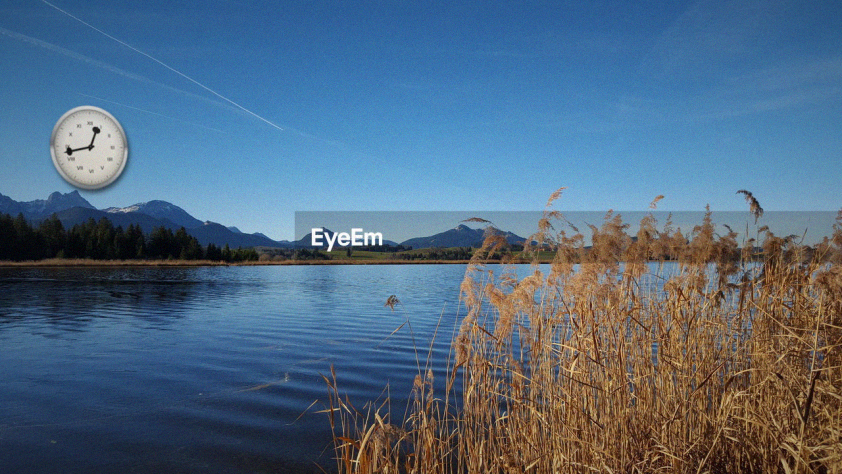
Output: 12h43
